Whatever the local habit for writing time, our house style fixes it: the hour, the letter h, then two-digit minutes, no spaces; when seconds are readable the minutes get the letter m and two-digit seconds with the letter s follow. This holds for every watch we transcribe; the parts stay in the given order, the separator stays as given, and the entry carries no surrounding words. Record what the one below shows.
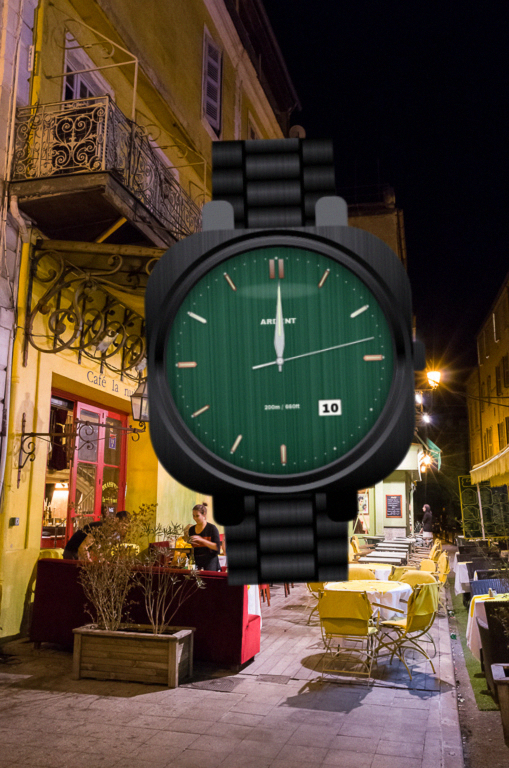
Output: 12h00m13s
